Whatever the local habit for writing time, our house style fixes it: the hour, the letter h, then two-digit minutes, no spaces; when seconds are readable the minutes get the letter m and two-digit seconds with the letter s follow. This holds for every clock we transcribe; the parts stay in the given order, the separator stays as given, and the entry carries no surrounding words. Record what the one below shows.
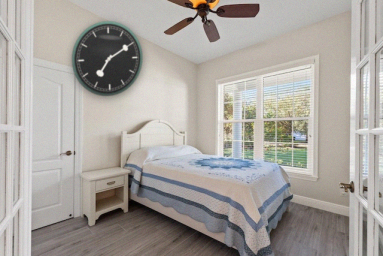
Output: 7h10
